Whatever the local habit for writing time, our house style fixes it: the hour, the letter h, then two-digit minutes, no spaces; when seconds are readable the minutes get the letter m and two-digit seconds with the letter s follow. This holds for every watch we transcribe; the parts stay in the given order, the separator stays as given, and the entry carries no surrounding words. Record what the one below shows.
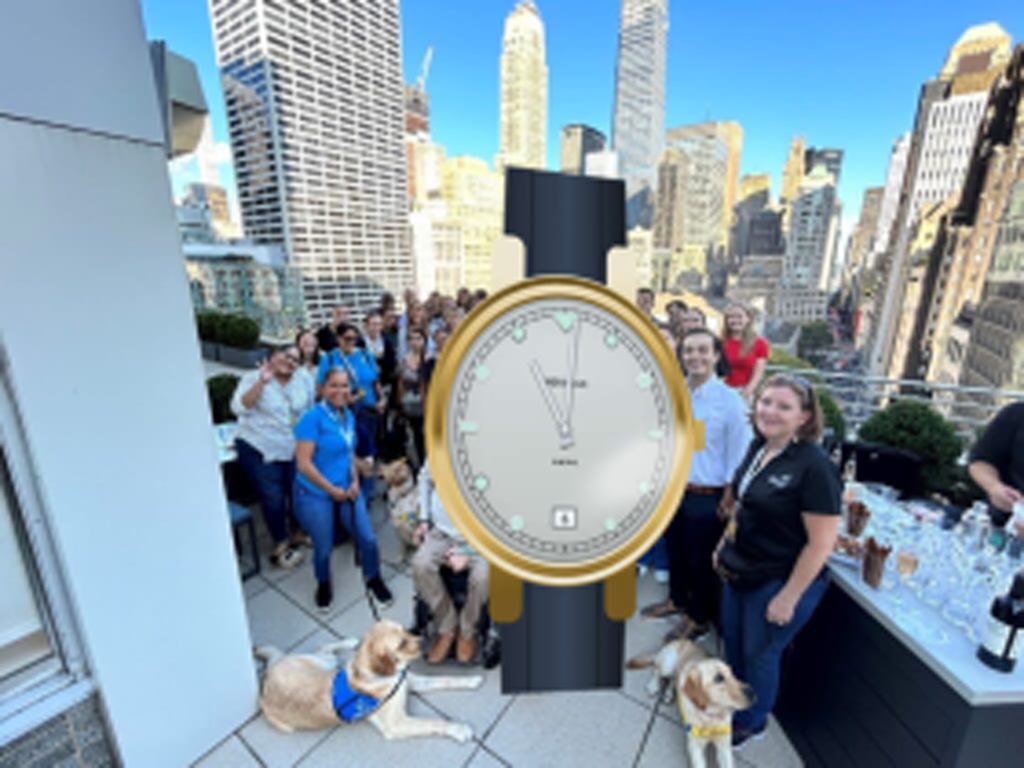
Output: 11h01
